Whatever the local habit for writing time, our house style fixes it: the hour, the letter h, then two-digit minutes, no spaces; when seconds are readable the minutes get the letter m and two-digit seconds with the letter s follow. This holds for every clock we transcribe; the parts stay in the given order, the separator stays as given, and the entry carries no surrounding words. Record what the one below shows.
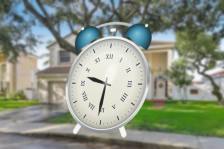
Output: 9h31
